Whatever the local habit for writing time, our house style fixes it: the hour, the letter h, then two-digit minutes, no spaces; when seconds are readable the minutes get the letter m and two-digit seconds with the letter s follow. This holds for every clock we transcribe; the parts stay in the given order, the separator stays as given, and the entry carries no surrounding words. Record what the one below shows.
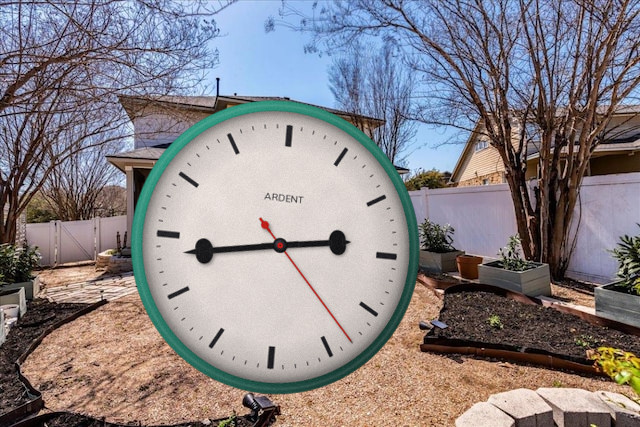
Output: 2h43m23s
